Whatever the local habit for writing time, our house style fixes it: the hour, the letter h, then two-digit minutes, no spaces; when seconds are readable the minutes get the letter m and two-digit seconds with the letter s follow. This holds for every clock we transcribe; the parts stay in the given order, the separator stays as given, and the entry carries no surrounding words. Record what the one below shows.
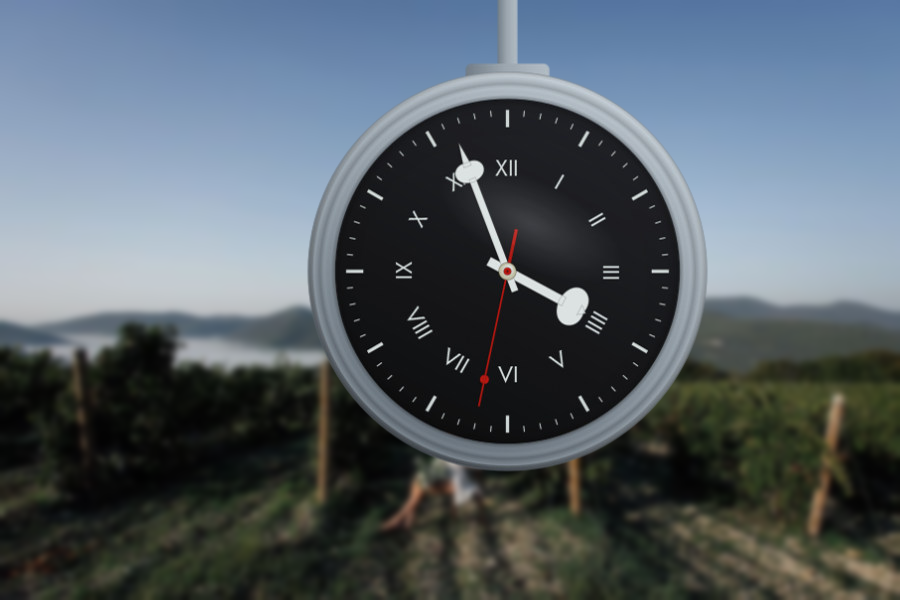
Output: 3h56m32s
